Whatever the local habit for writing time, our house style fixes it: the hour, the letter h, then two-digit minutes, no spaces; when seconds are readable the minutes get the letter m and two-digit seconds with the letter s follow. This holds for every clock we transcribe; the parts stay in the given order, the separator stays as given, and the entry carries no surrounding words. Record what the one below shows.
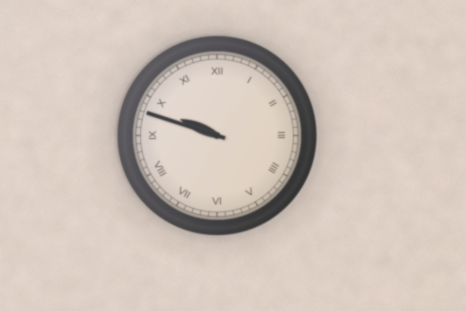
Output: 9h48
